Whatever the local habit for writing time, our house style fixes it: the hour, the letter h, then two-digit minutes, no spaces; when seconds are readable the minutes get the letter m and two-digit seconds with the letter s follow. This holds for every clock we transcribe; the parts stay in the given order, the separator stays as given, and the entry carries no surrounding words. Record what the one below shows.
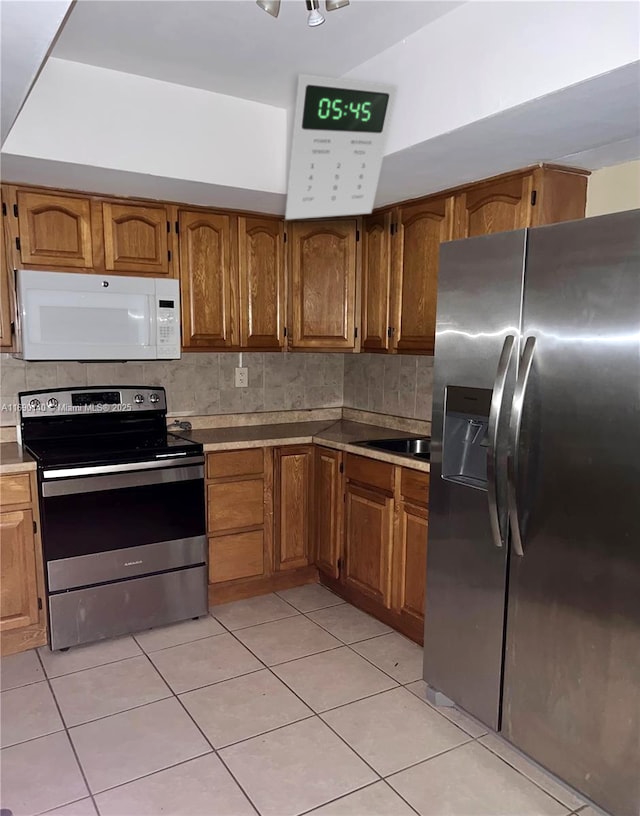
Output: 5h45
